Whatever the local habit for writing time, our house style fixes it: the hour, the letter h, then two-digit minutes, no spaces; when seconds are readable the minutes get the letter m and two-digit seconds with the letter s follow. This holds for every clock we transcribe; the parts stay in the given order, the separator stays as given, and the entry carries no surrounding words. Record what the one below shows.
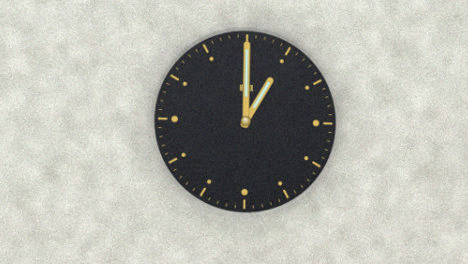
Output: 1h00
